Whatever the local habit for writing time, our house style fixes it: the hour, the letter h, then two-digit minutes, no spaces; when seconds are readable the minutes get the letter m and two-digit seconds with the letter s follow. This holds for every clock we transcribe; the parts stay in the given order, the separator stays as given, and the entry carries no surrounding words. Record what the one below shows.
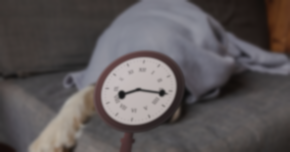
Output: 8h16
